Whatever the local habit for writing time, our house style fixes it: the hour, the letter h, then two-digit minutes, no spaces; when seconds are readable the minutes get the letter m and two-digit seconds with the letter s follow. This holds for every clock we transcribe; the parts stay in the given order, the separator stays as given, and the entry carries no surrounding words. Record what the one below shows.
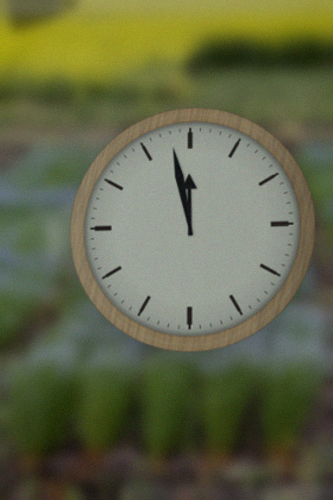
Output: 11h58
